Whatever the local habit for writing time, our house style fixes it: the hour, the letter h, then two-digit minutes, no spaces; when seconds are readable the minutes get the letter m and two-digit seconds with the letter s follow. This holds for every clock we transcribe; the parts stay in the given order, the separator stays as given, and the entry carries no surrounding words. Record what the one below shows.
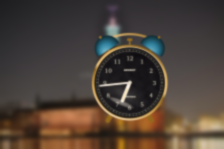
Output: 6h44
